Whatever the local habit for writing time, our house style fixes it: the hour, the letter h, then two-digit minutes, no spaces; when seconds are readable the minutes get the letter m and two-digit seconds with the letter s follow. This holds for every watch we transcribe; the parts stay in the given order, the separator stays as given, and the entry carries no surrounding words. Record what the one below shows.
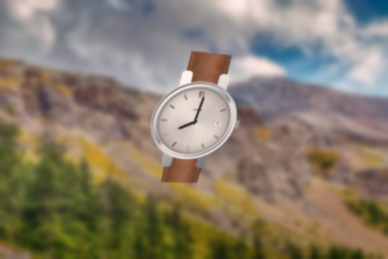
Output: 8h01
